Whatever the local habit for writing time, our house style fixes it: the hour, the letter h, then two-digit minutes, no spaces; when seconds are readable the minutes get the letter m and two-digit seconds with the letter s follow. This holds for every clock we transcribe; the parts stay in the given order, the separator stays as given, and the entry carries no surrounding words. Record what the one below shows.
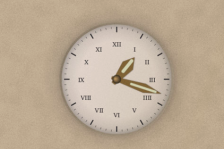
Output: 1h18
